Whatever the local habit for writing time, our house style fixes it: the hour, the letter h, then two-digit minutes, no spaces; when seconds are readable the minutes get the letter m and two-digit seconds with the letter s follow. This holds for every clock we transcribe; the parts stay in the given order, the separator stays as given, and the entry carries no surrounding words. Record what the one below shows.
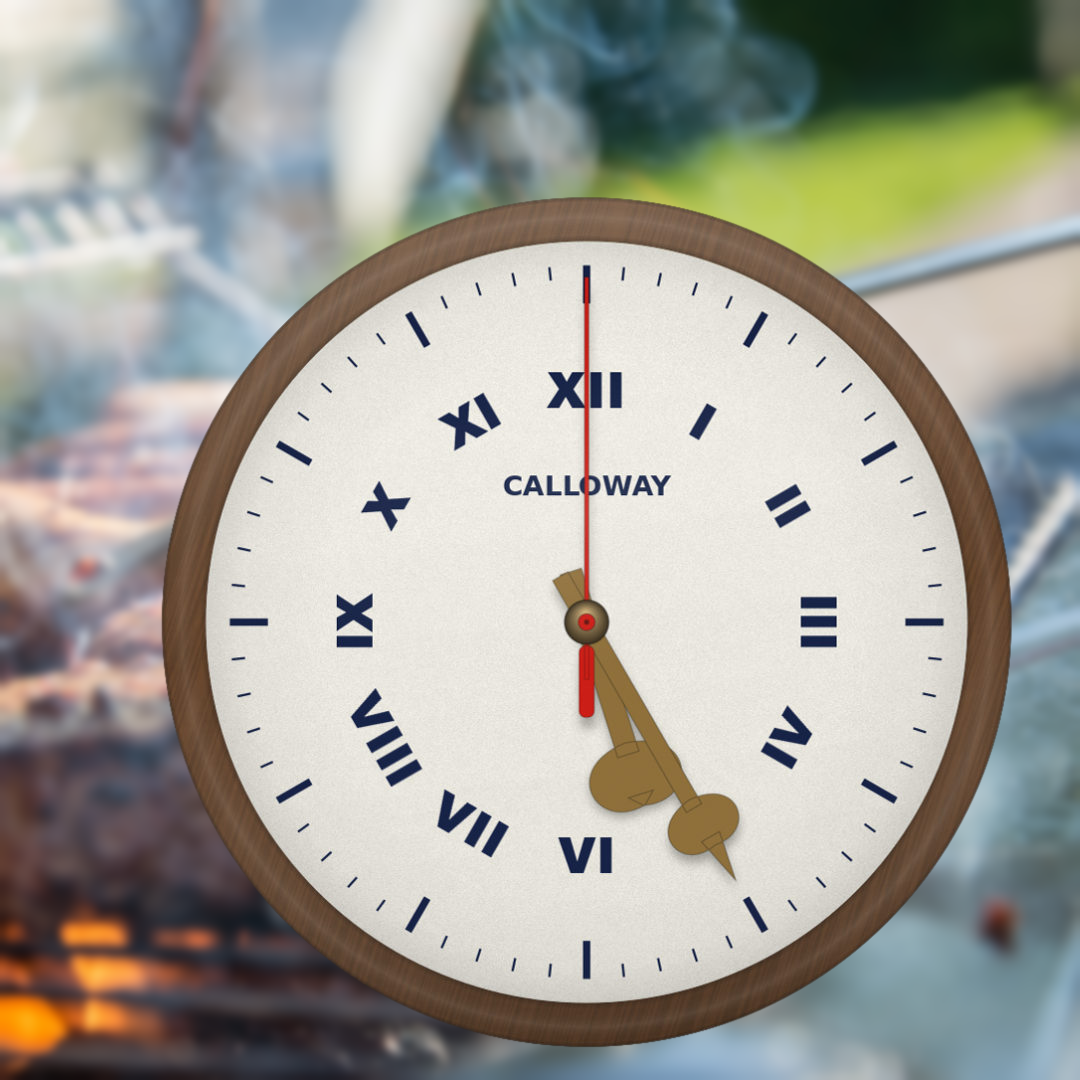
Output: 5h25m00s
